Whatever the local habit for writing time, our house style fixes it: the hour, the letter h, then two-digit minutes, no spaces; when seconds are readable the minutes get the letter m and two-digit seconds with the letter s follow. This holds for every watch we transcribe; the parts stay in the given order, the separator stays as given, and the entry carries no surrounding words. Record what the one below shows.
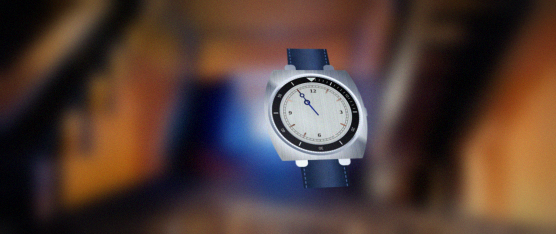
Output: 10h55
